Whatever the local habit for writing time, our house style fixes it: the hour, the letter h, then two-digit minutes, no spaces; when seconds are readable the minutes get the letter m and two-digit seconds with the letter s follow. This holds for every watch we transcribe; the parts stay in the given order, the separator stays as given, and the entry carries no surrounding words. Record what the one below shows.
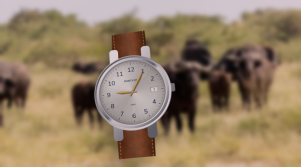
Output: 9h05
